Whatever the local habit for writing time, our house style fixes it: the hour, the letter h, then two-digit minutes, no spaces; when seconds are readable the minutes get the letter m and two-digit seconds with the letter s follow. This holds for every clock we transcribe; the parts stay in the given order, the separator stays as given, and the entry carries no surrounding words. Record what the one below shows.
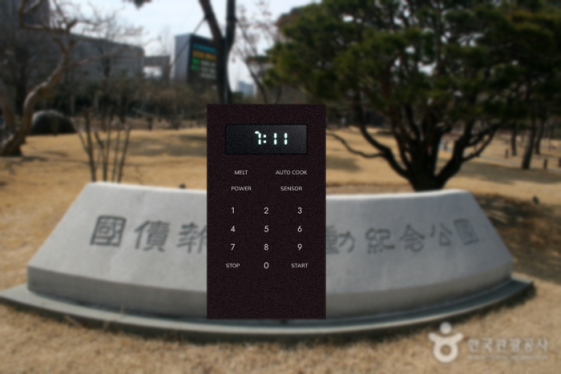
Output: 7h11
